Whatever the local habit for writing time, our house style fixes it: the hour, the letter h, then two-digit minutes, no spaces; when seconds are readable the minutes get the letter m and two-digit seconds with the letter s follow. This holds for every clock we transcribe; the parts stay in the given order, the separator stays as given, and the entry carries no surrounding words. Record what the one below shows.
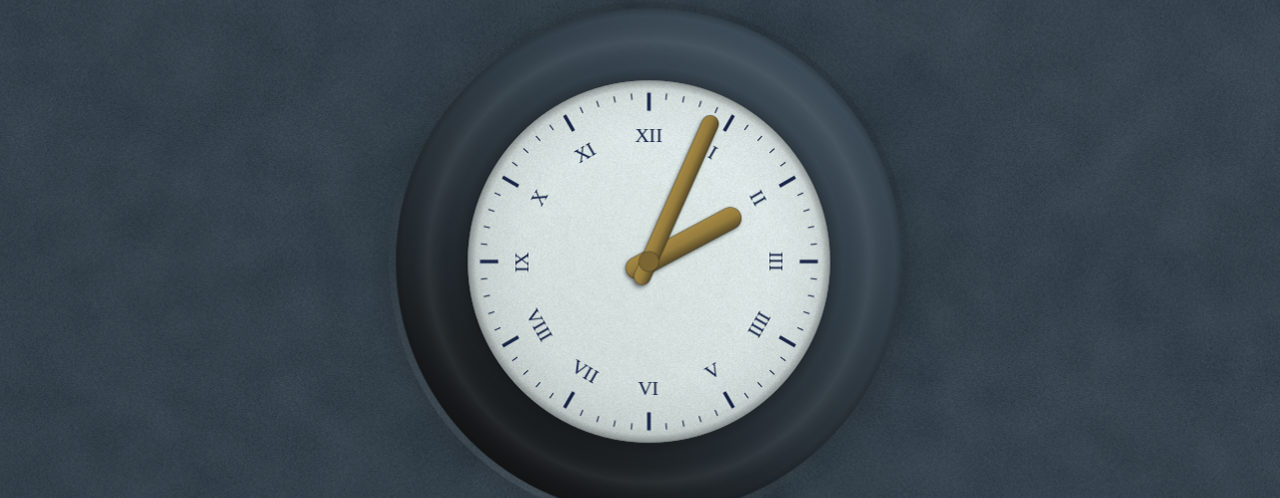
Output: 2h04
